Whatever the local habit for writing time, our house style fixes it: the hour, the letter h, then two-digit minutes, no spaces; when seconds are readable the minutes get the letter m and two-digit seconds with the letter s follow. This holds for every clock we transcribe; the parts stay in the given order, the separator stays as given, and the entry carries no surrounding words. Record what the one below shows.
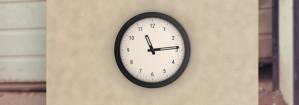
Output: 11h14
